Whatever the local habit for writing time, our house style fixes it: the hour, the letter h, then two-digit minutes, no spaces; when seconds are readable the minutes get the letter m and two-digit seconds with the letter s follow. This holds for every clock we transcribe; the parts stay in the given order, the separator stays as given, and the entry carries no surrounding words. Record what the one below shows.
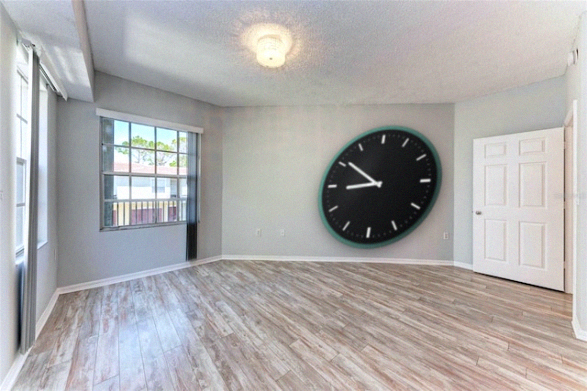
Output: 8h51
